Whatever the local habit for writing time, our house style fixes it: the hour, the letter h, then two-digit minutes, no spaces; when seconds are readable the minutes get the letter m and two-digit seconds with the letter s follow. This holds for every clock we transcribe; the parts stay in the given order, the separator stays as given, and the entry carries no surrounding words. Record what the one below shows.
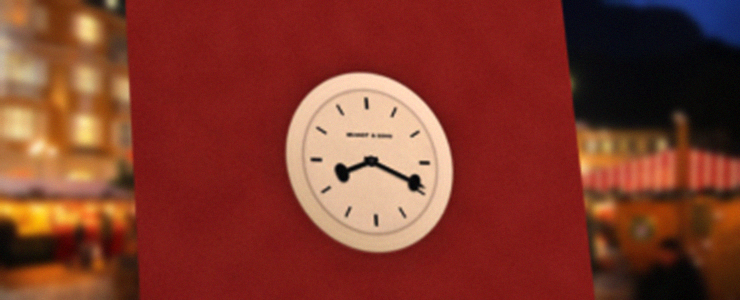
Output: 8h19
